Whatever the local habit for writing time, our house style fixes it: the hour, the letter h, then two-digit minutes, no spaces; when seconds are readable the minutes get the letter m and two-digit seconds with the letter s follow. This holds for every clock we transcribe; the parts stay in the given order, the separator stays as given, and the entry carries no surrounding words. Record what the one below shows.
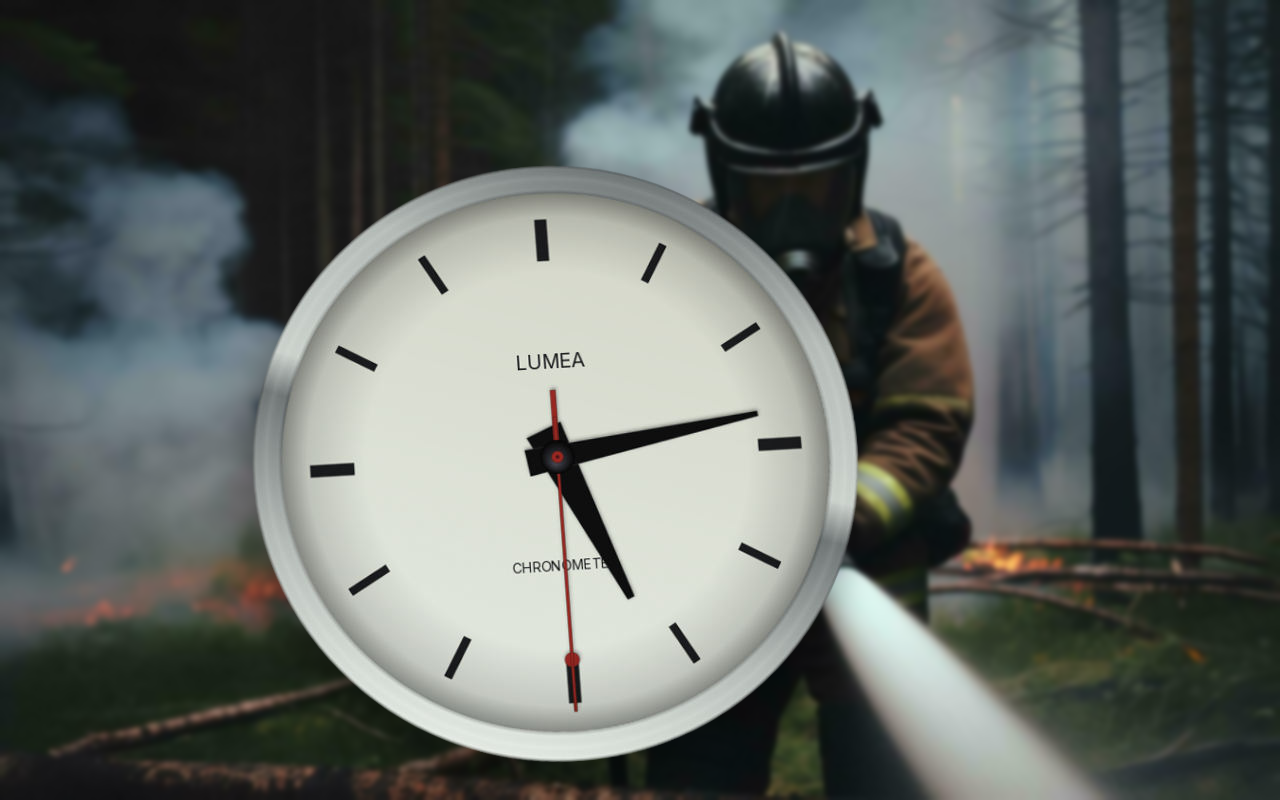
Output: 5h13m30s
